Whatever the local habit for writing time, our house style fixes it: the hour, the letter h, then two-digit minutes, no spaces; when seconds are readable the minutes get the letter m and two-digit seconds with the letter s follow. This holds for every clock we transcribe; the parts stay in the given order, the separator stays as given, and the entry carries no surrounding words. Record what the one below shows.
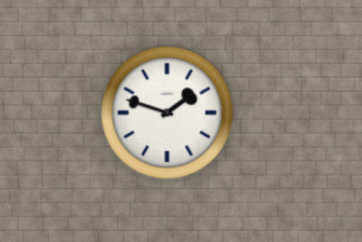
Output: 1h48
